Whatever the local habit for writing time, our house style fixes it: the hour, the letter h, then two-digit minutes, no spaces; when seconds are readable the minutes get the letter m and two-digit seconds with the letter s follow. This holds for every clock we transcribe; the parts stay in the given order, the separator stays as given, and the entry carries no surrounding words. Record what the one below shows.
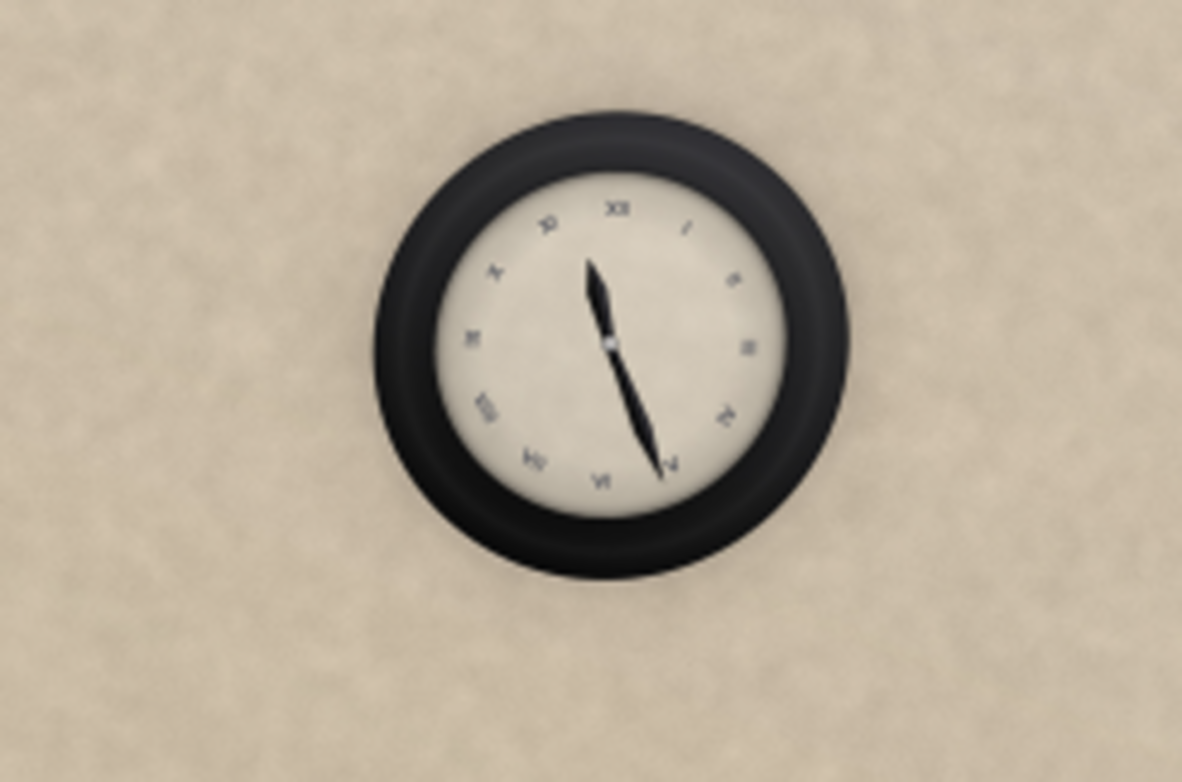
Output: 11h26
